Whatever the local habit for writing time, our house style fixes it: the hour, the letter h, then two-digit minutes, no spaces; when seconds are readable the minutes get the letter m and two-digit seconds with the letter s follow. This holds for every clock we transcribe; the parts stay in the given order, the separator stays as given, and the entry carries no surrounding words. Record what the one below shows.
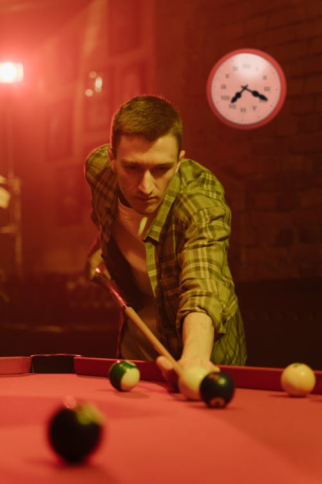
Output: 7h19
